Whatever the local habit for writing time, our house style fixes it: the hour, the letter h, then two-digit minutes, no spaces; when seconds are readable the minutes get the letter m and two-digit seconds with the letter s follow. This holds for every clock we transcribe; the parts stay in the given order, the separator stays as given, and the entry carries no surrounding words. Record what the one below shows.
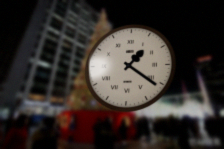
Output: 1h21
